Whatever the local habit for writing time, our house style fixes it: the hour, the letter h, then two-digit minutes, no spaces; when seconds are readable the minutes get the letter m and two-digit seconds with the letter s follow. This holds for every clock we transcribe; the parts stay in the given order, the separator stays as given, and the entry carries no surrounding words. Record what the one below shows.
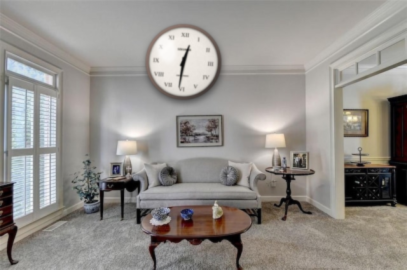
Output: 12h31
